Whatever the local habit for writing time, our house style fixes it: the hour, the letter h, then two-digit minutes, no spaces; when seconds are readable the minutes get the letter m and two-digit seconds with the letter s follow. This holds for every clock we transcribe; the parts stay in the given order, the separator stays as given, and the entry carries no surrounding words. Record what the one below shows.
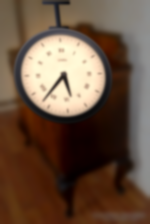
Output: 5h37
